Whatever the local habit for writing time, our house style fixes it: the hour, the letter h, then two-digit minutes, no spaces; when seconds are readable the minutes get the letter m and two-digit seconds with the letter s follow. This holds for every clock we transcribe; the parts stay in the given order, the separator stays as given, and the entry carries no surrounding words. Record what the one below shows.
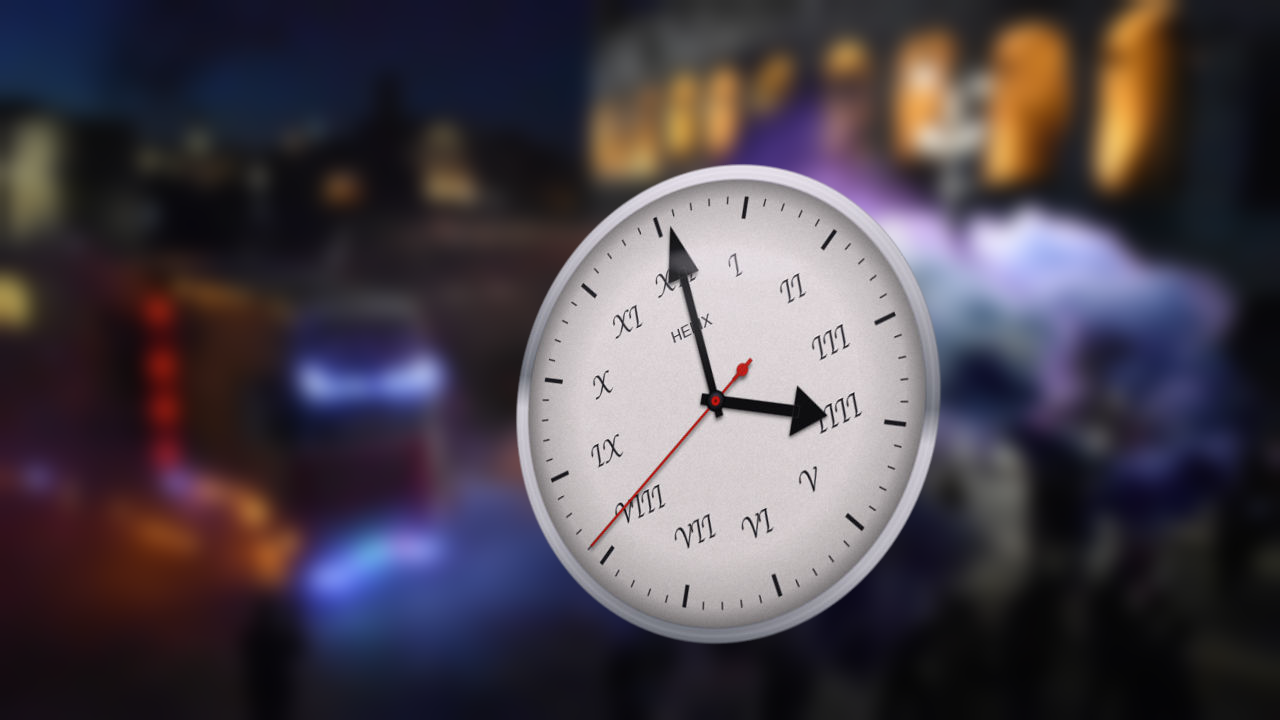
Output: 4h00m41s
